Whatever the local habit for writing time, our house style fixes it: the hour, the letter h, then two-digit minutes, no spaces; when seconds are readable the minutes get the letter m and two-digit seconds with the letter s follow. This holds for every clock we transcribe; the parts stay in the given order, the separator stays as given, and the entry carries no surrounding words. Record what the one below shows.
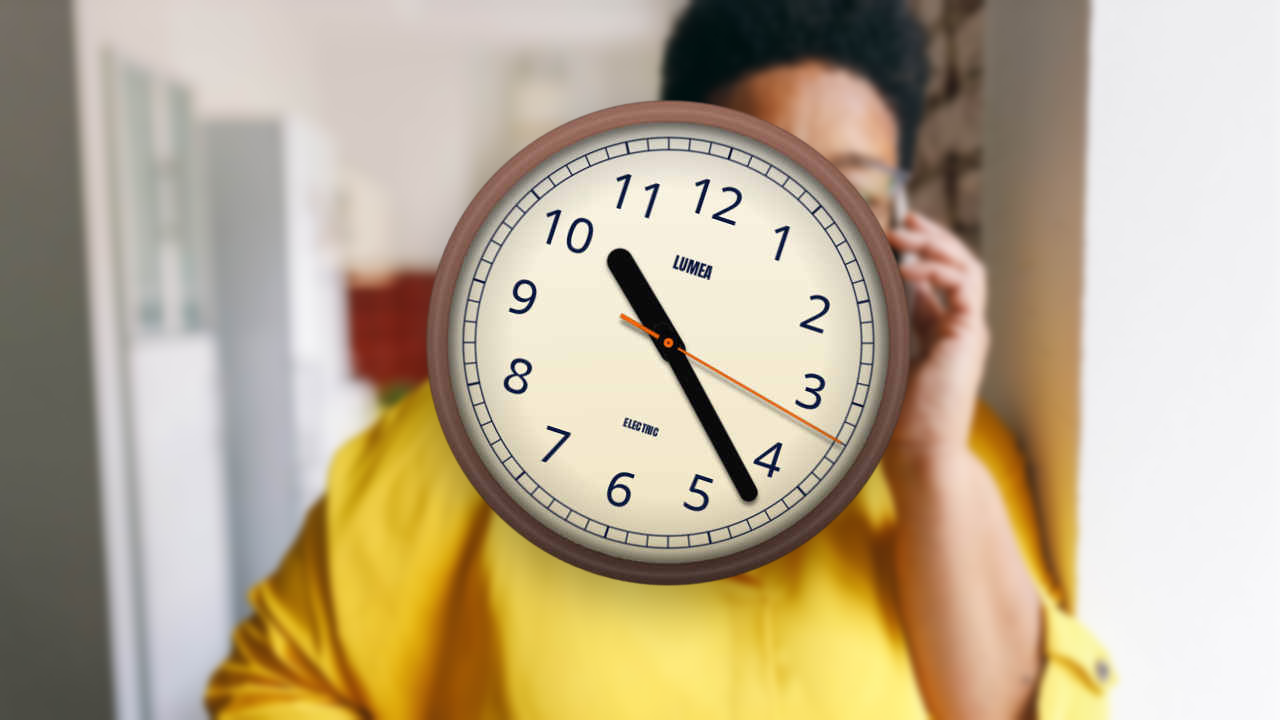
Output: 10h22m17s
